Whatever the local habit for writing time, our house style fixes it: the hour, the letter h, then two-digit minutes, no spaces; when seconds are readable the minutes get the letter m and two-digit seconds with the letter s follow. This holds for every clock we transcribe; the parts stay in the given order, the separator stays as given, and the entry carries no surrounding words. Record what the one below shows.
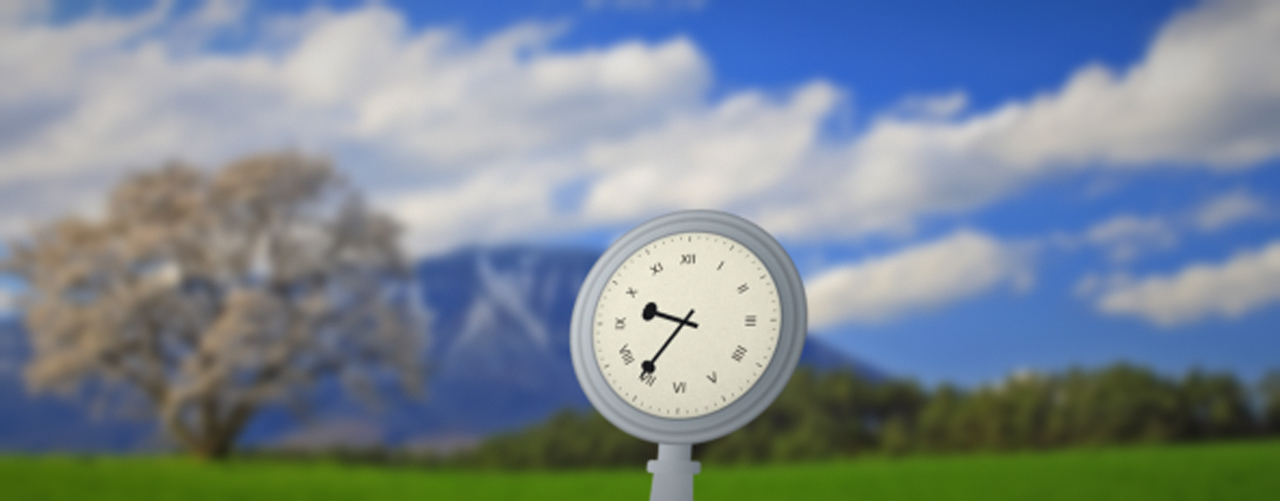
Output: 9h36
